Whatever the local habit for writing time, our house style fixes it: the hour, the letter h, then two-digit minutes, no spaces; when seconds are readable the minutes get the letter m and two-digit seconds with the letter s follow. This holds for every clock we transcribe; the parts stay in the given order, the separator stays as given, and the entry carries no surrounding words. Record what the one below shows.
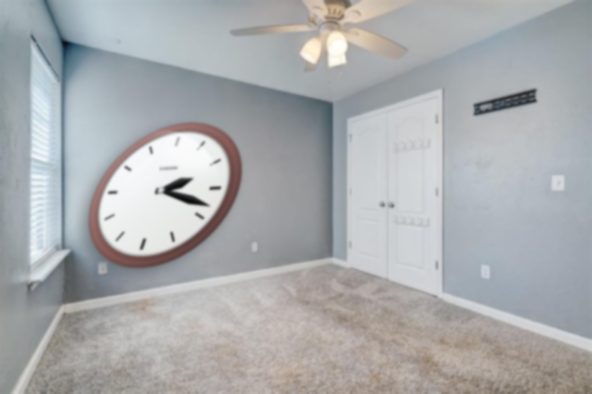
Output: 2h18
